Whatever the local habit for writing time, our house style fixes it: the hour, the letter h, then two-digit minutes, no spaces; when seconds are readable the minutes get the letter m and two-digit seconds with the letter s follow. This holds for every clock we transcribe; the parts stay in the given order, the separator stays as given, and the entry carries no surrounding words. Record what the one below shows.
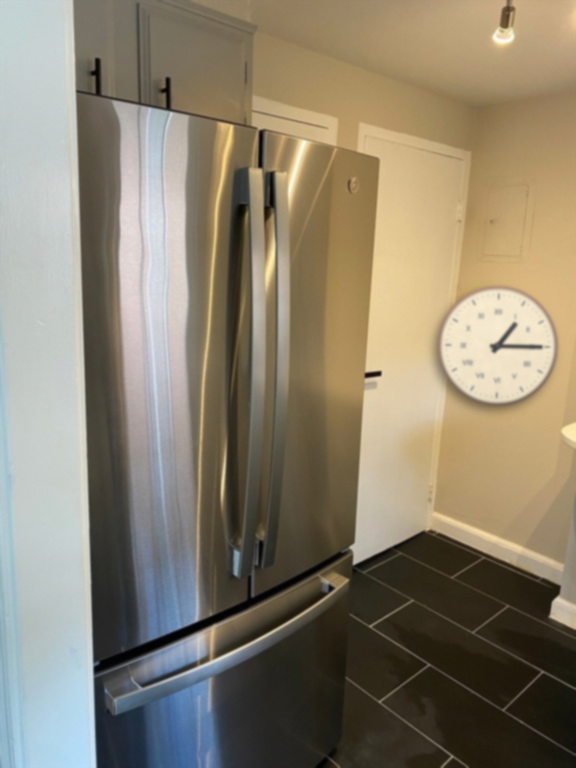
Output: 1h15
